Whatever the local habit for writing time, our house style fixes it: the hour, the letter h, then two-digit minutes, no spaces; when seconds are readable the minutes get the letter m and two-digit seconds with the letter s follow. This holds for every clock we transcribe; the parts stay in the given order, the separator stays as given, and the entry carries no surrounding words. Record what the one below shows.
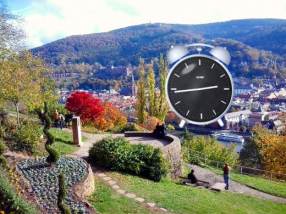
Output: 2h44
